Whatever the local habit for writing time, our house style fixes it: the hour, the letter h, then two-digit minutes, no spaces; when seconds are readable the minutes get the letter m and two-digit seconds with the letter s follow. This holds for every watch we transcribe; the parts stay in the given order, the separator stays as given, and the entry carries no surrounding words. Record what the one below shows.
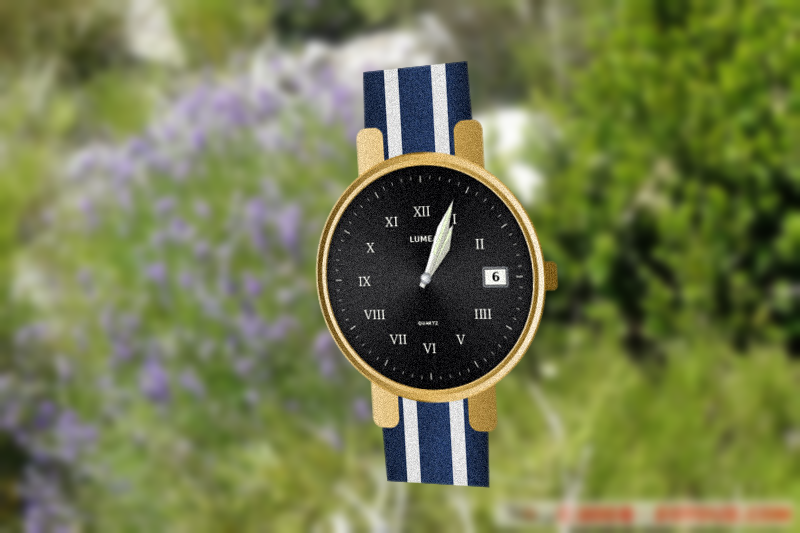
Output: 1h04
